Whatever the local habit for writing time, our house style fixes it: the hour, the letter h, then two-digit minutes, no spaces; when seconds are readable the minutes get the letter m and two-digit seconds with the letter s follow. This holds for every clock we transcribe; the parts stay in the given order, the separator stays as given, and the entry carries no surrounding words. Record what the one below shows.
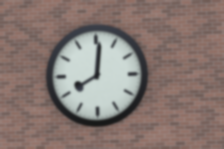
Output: 8h01
